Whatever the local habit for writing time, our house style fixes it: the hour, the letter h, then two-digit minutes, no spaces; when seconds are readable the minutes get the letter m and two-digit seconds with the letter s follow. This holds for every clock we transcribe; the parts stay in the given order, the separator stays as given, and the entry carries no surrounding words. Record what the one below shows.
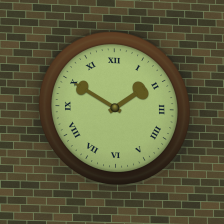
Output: 1h50
